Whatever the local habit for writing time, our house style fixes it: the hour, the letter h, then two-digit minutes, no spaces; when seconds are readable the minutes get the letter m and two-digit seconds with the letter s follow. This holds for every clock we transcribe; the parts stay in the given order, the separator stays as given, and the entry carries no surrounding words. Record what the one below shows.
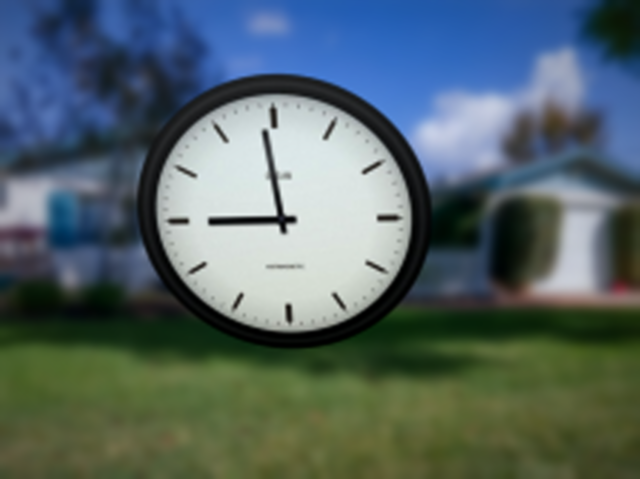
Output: 8h59
